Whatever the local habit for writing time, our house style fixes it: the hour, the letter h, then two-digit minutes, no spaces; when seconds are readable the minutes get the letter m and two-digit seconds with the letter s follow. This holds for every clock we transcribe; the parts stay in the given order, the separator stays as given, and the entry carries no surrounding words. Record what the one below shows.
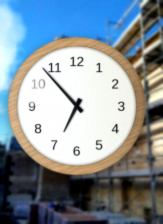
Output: 6h53
